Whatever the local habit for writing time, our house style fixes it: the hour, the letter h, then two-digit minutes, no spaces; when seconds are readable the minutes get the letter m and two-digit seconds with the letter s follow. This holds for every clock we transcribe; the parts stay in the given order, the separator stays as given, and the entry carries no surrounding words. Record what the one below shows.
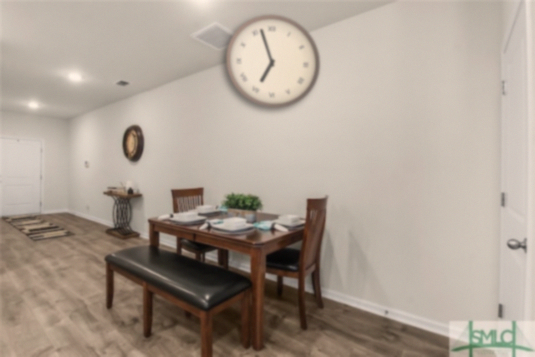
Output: 6h57
